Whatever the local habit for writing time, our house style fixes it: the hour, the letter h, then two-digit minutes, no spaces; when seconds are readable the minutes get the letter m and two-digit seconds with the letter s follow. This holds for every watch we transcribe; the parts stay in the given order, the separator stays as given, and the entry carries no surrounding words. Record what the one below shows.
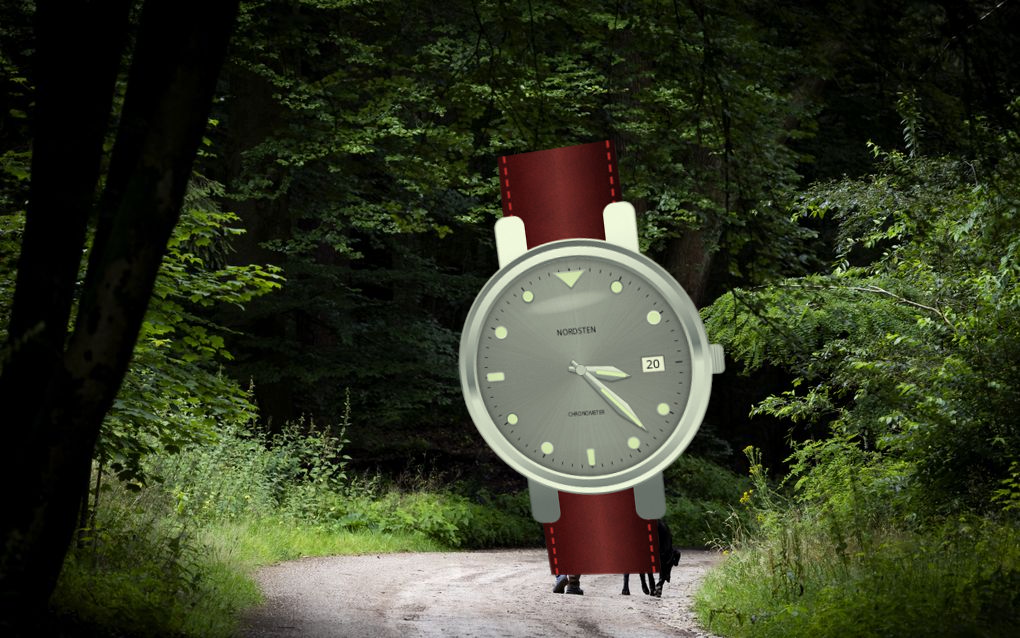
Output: 3h23
